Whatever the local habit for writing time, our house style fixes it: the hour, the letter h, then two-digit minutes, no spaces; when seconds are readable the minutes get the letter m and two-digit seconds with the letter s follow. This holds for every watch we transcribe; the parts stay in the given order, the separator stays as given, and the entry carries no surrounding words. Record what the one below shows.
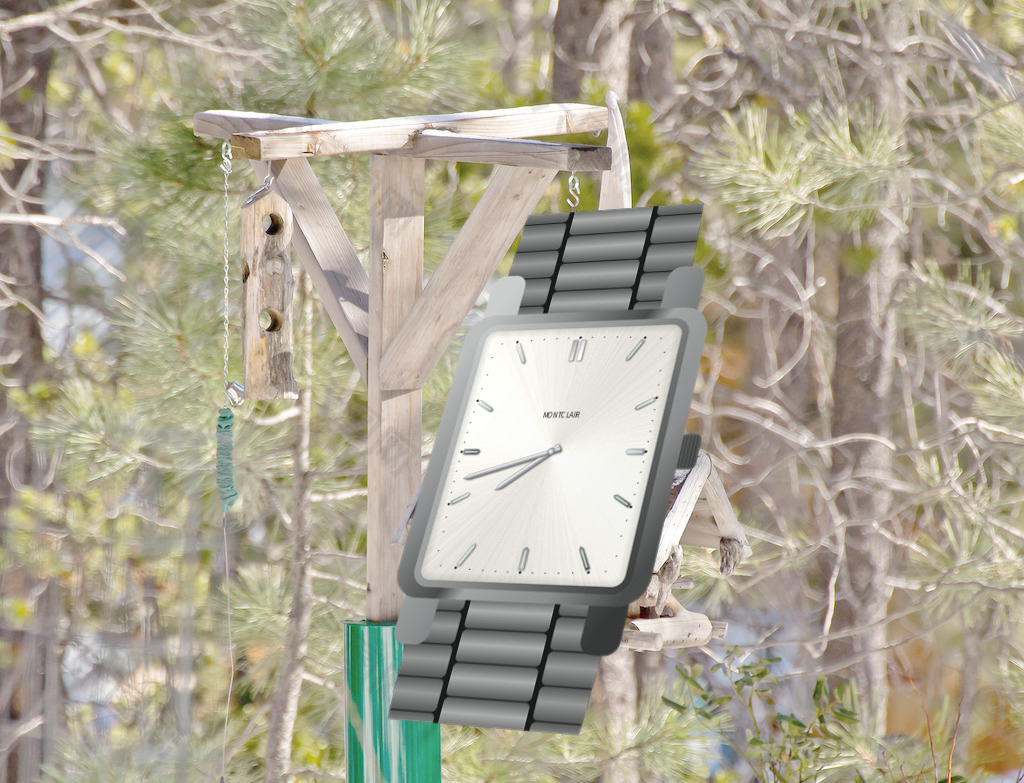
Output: 7h42
